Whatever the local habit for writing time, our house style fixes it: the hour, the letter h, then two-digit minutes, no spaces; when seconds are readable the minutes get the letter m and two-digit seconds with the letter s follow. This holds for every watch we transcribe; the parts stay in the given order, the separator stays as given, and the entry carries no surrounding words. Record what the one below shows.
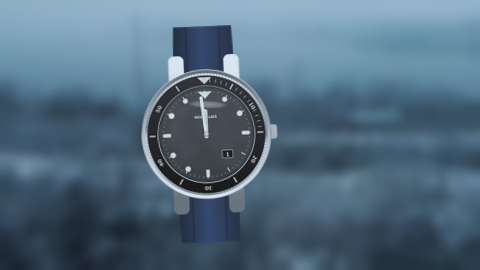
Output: 11h59
